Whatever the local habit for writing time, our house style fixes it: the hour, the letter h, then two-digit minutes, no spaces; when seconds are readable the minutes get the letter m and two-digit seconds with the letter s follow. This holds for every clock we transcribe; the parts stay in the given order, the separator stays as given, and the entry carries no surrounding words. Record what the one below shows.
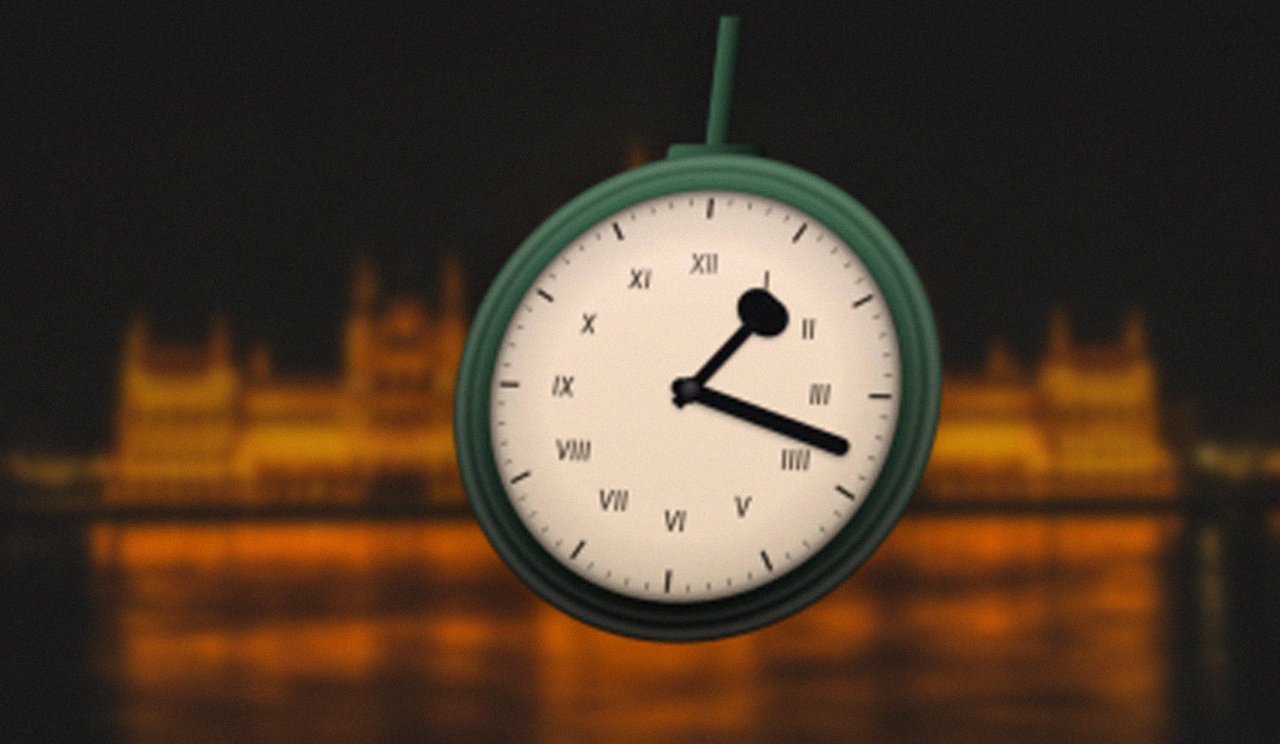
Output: 1h18
